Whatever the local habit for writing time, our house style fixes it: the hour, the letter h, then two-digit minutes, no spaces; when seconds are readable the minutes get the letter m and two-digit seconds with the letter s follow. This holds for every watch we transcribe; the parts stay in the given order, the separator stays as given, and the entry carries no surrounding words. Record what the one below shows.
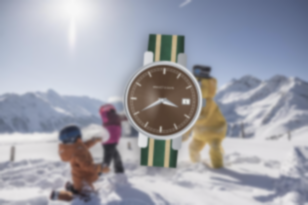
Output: 3h40
